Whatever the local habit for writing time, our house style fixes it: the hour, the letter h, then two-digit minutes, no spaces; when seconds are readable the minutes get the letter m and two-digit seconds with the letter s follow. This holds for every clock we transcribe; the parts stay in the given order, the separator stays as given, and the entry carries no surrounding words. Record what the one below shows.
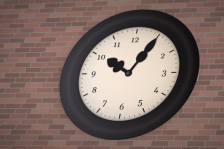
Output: 10h05
